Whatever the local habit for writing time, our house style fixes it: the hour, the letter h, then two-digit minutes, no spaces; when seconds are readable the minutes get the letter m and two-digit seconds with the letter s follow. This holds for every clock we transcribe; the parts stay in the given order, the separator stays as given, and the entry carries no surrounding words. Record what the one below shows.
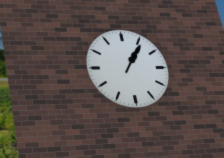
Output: 1h06
